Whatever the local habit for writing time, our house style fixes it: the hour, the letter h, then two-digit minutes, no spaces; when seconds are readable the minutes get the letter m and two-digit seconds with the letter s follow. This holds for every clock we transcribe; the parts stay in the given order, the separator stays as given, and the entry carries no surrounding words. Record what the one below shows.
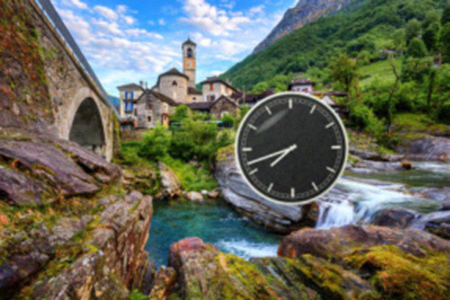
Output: 7h42
